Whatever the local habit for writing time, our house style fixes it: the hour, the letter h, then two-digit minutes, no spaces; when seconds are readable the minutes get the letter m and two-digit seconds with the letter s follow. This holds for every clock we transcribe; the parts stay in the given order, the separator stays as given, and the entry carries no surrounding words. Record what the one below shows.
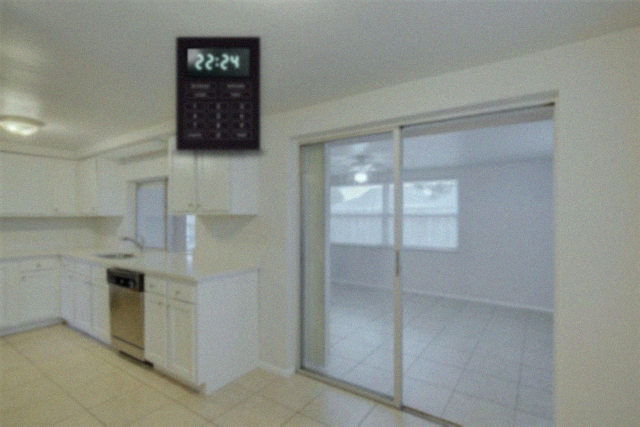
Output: 22h24
